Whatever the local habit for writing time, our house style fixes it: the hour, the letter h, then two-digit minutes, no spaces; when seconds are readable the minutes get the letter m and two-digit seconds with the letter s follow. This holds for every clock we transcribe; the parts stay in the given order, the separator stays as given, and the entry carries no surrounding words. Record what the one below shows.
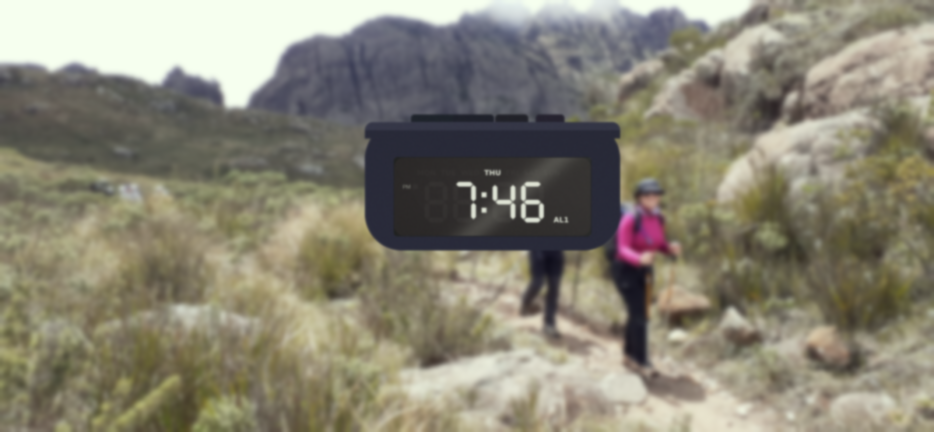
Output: 7h46
